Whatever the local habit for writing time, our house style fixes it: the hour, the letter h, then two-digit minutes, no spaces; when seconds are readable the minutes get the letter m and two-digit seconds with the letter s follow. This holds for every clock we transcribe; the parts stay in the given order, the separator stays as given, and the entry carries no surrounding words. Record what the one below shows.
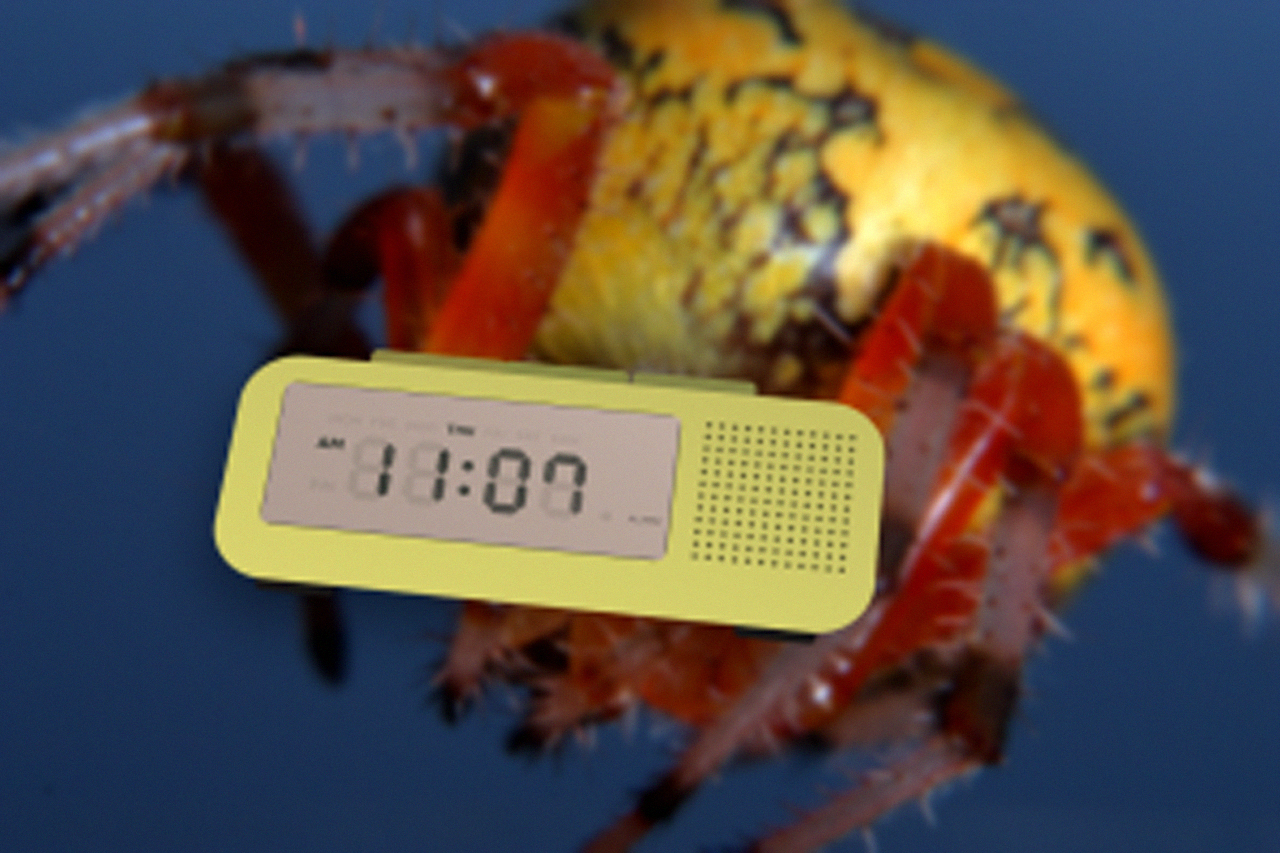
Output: 11h07
